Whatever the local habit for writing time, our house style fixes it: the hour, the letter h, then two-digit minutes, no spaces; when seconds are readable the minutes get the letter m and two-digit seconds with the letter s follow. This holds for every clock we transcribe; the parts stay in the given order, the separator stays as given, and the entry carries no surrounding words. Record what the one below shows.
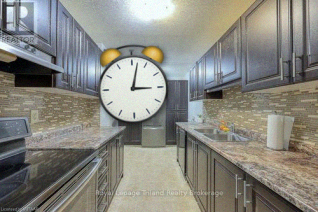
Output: 3h02
